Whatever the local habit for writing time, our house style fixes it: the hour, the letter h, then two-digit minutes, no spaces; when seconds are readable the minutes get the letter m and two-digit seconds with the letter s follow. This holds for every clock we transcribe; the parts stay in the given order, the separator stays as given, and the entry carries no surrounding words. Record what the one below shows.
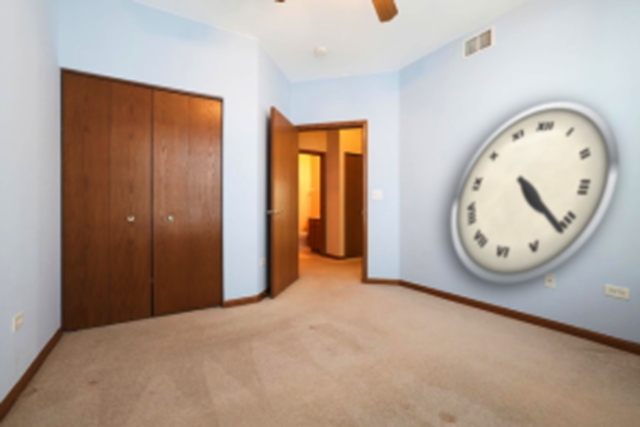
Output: 4h21
